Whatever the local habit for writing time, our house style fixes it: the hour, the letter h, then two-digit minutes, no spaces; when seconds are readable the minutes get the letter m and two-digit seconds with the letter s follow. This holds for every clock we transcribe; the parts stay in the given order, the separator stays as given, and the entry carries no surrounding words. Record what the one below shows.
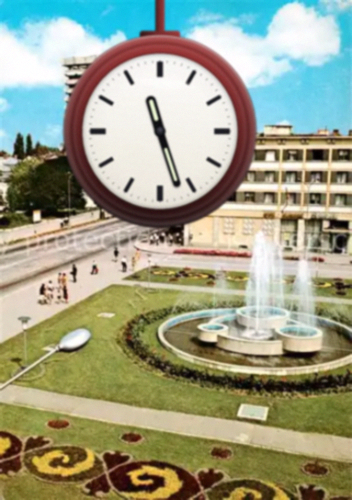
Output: 11h27
